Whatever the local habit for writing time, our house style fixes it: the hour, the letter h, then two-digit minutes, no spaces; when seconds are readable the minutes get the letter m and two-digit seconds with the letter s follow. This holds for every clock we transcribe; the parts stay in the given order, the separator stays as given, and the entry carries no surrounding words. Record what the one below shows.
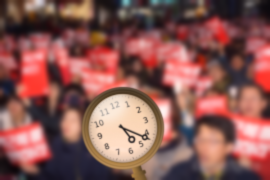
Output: 5h22
